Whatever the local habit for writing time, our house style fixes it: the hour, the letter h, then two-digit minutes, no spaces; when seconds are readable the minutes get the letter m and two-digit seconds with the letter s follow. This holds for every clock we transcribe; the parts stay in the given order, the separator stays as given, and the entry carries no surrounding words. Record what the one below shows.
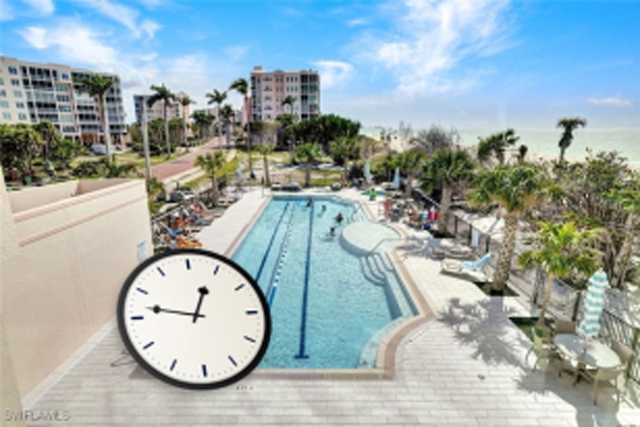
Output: 12h47
